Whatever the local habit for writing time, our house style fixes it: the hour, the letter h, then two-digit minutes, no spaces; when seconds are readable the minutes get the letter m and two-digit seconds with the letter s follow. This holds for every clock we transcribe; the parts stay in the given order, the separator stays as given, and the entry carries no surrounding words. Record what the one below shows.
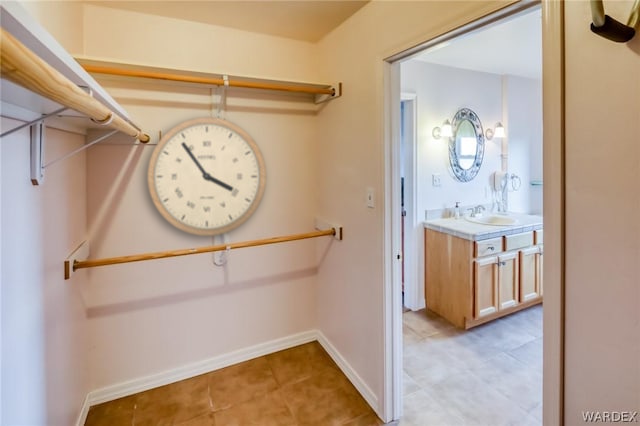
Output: 3h54
